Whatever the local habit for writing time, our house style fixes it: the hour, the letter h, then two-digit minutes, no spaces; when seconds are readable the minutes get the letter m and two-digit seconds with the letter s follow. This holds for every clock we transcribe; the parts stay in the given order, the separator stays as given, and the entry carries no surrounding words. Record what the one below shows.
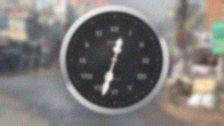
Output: 12h33
